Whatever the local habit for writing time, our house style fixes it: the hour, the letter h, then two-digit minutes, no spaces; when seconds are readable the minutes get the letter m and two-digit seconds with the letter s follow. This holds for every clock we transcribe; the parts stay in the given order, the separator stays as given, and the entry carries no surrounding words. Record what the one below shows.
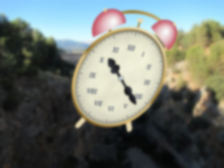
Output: 10h22
